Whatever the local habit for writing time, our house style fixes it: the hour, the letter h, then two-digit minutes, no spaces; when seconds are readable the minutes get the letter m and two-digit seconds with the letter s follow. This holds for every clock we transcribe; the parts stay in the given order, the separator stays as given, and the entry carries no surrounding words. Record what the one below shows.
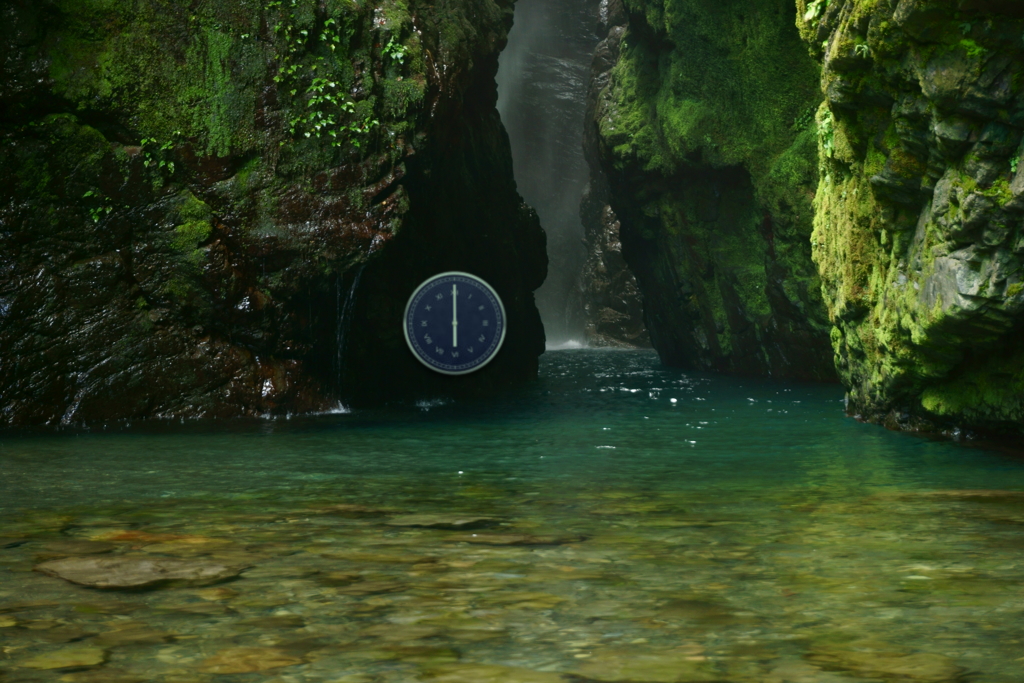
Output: 6h00
